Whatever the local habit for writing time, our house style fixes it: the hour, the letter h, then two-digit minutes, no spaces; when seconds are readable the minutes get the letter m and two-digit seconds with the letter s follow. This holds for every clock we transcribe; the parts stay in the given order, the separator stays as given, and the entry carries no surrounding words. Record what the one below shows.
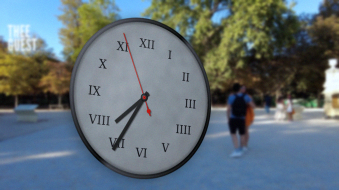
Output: 7h34m56s
